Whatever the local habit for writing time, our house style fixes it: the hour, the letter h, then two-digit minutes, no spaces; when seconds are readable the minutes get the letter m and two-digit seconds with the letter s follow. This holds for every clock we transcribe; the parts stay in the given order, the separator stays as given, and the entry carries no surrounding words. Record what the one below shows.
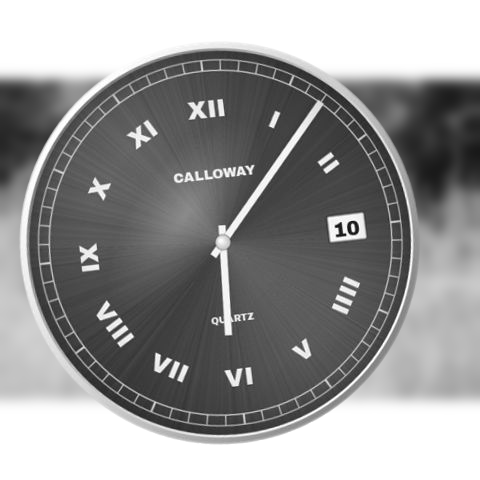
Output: 6h07
